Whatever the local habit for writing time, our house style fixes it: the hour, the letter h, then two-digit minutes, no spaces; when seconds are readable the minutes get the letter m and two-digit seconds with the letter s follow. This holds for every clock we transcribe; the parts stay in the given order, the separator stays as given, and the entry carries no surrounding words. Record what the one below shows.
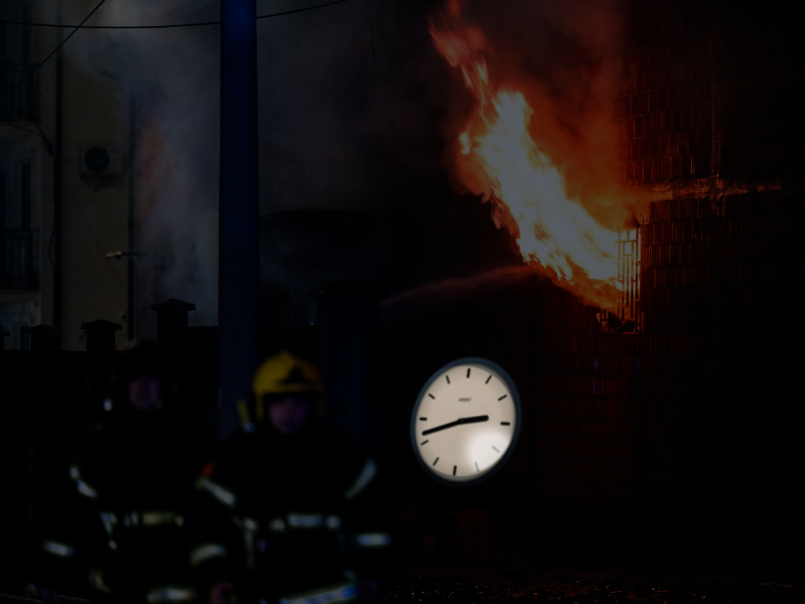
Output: 2h42
